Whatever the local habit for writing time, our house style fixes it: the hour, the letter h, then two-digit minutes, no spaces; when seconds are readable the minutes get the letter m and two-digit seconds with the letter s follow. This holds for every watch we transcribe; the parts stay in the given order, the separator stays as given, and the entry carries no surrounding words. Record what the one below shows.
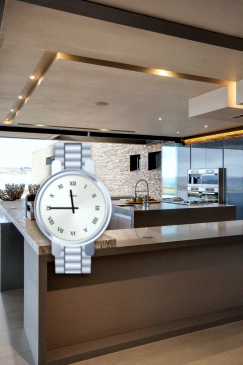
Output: 11h45
